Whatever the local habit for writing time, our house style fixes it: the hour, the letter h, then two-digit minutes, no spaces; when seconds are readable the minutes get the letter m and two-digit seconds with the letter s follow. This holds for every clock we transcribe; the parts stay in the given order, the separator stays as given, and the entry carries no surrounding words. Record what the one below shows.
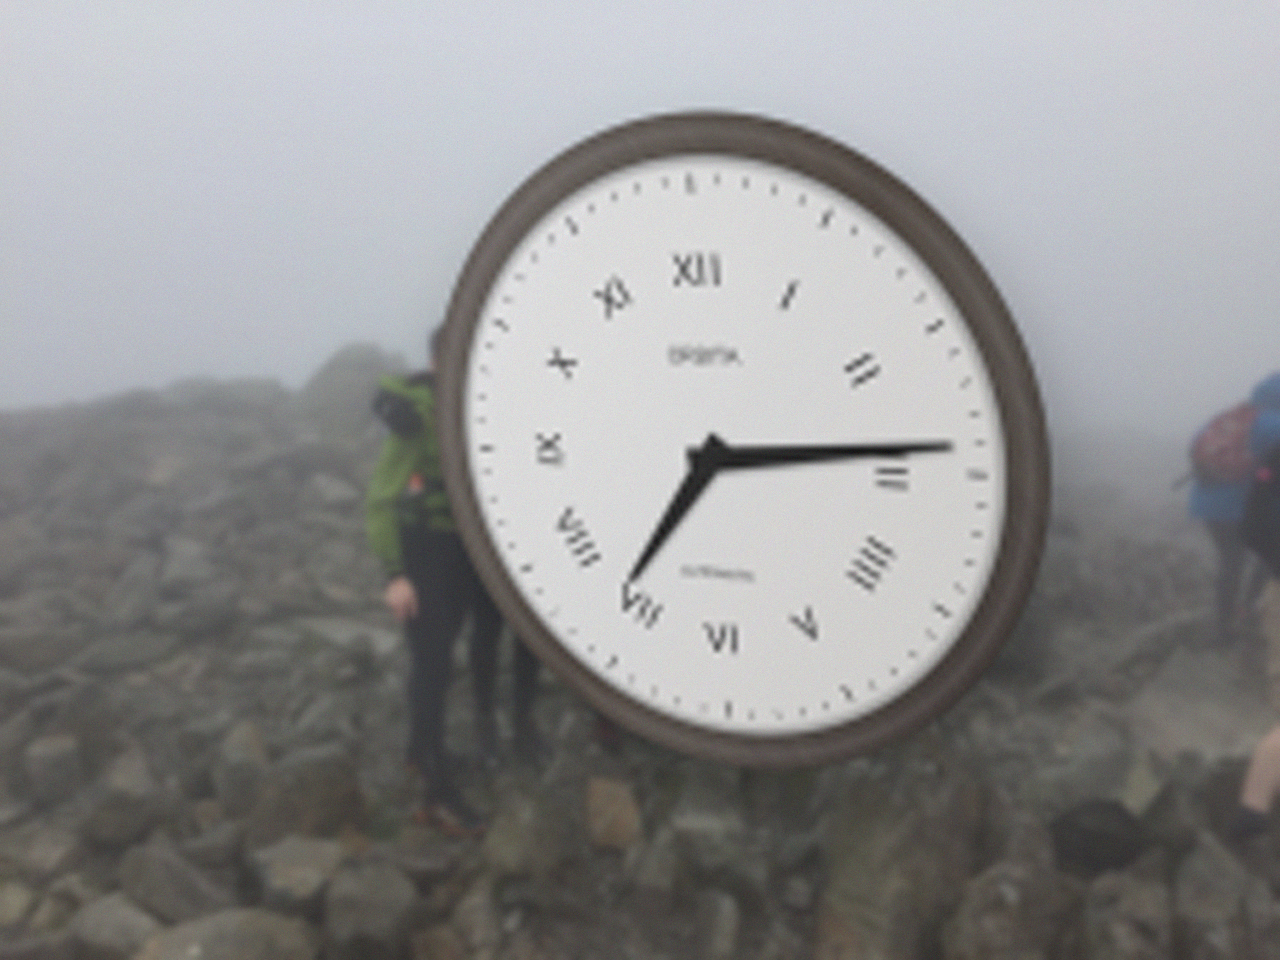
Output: 7h14
